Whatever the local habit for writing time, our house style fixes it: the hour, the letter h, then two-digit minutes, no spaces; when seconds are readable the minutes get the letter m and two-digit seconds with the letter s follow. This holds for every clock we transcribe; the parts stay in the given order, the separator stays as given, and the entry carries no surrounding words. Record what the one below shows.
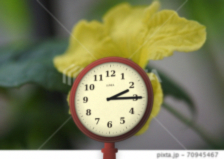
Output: 2h15
